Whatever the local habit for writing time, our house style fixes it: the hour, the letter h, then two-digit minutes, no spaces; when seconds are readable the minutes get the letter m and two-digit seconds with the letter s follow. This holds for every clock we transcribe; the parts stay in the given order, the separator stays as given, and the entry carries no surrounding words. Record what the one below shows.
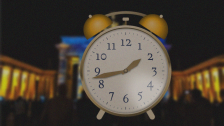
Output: 1h43
